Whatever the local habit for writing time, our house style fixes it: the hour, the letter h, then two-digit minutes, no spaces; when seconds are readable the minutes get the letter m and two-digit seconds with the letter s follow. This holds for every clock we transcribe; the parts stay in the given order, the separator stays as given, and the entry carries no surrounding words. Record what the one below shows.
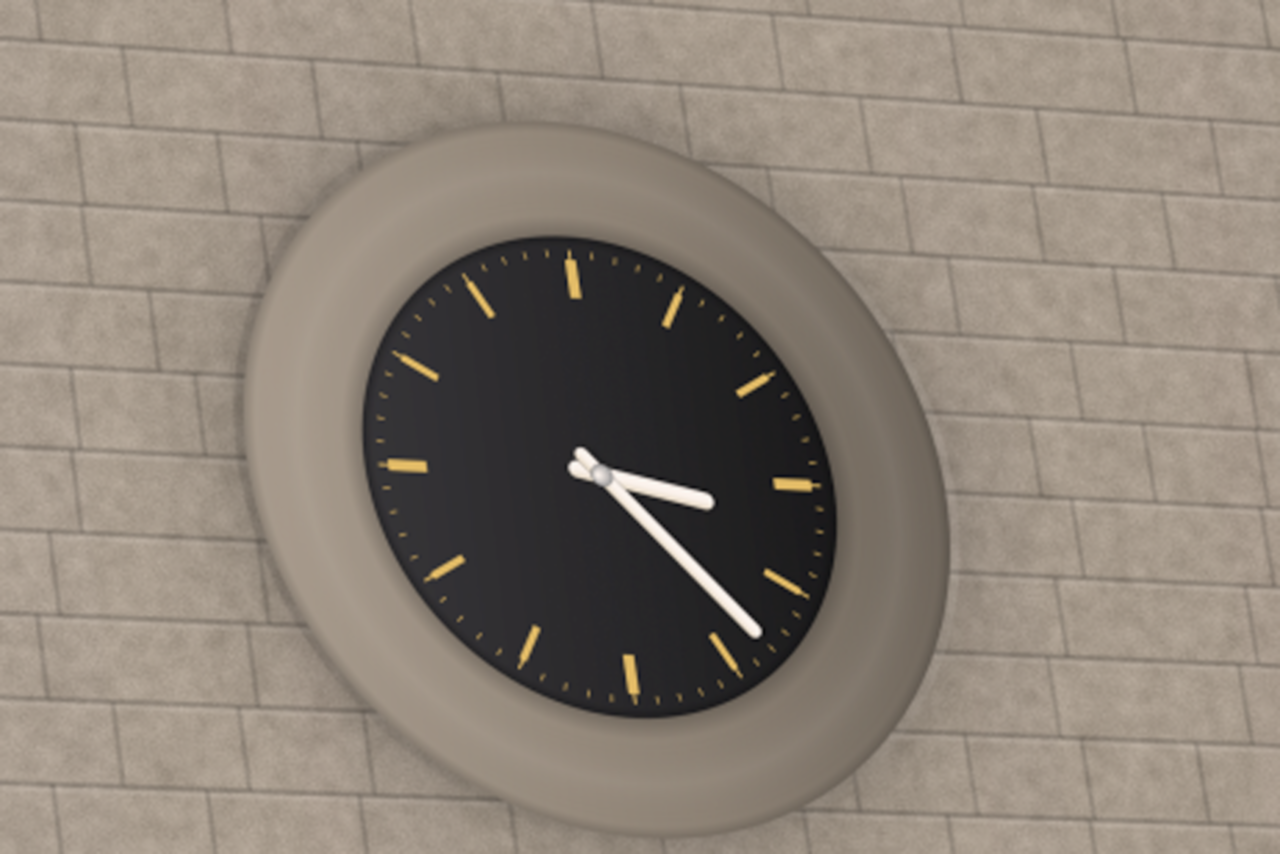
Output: 3h23
